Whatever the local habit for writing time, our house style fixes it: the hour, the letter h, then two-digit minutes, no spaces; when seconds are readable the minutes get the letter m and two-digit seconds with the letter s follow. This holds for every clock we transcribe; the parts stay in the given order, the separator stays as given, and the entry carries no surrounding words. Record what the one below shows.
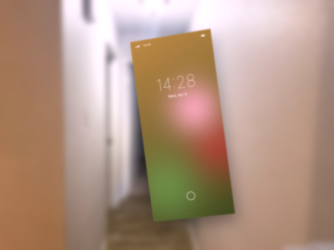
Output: 14h28
